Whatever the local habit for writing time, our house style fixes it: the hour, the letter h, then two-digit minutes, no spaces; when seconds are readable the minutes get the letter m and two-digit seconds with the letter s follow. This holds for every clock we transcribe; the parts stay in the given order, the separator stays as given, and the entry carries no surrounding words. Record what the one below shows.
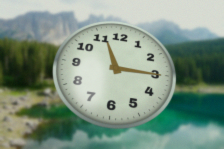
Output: 11h15
